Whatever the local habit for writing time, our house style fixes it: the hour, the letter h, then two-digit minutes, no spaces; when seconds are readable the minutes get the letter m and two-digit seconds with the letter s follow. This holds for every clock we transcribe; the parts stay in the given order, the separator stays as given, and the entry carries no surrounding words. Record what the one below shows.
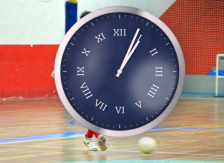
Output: 1h04
